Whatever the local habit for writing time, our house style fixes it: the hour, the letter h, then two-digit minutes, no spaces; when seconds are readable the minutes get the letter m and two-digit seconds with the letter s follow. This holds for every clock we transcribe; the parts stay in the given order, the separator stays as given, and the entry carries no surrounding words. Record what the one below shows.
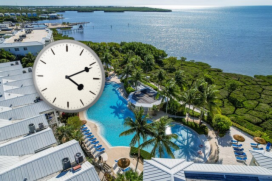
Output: 4h11
